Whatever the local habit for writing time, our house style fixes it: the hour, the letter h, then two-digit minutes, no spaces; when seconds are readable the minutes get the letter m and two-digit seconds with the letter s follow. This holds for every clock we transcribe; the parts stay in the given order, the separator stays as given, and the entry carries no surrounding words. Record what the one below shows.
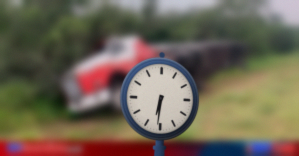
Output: 6h31
